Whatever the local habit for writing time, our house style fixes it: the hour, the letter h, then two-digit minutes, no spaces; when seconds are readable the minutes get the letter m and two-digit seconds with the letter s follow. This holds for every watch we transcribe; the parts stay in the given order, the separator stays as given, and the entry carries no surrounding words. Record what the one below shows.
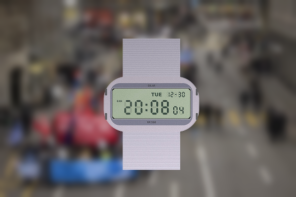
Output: 20h08m04s
